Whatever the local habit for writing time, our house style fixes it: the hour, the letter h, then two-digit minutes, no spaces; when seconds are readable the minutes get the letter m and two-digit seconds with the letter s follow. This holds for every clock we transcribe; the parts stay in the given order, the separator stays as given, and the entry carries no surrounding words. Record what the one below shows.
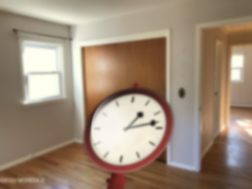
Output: 1h13
